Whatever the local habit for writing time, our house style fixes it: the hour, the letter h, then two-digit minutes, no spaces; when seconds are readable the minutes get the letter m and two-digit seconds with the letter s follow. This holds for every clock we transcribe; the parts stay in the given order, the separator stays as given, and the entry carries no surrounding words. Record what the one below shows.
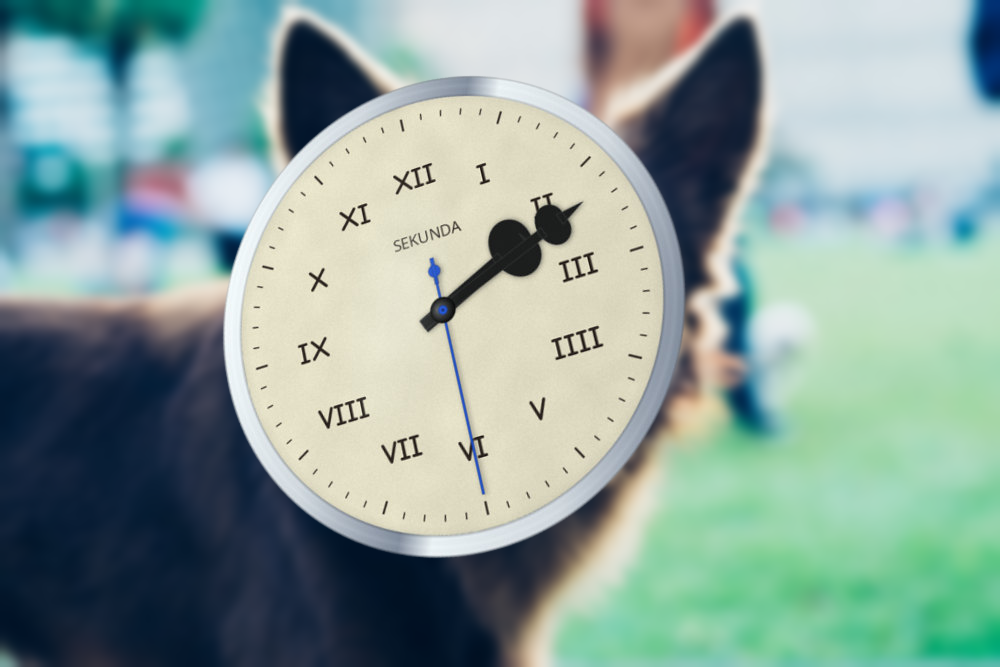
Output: 2h11m30s
